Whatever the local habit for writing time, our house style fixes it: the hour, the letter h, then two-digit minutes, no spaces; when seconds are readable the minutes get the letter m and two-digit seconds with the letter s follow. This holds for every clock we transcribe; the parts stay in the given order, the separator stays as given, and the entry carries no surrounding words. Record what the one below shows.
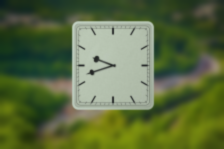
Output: 9h42
